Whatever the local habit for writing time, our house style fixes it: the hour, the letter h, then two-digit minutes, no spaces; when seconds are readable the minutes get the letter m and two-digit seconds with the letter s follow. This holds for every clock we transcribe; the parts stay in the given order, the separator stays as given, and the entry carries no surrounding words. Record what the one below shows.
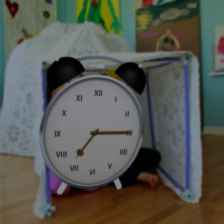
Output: 7h15
